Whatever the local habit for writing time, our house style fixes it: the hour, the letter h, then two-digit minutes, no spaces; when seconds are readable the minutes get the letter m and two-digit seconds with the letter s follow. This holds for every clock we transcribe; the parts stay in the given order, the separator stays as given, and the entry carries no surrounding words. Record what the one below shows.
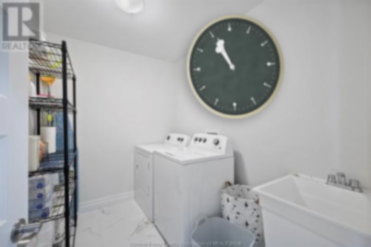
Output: 10h56
